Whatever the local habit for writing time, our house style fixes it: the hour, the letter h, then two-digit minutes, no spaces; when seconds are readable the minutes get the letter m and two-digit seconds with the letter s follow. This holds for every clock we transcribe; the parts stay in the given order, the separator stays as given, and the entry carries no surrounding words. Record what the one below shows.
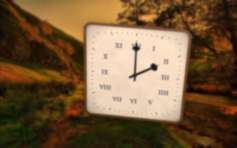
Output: 2h00
